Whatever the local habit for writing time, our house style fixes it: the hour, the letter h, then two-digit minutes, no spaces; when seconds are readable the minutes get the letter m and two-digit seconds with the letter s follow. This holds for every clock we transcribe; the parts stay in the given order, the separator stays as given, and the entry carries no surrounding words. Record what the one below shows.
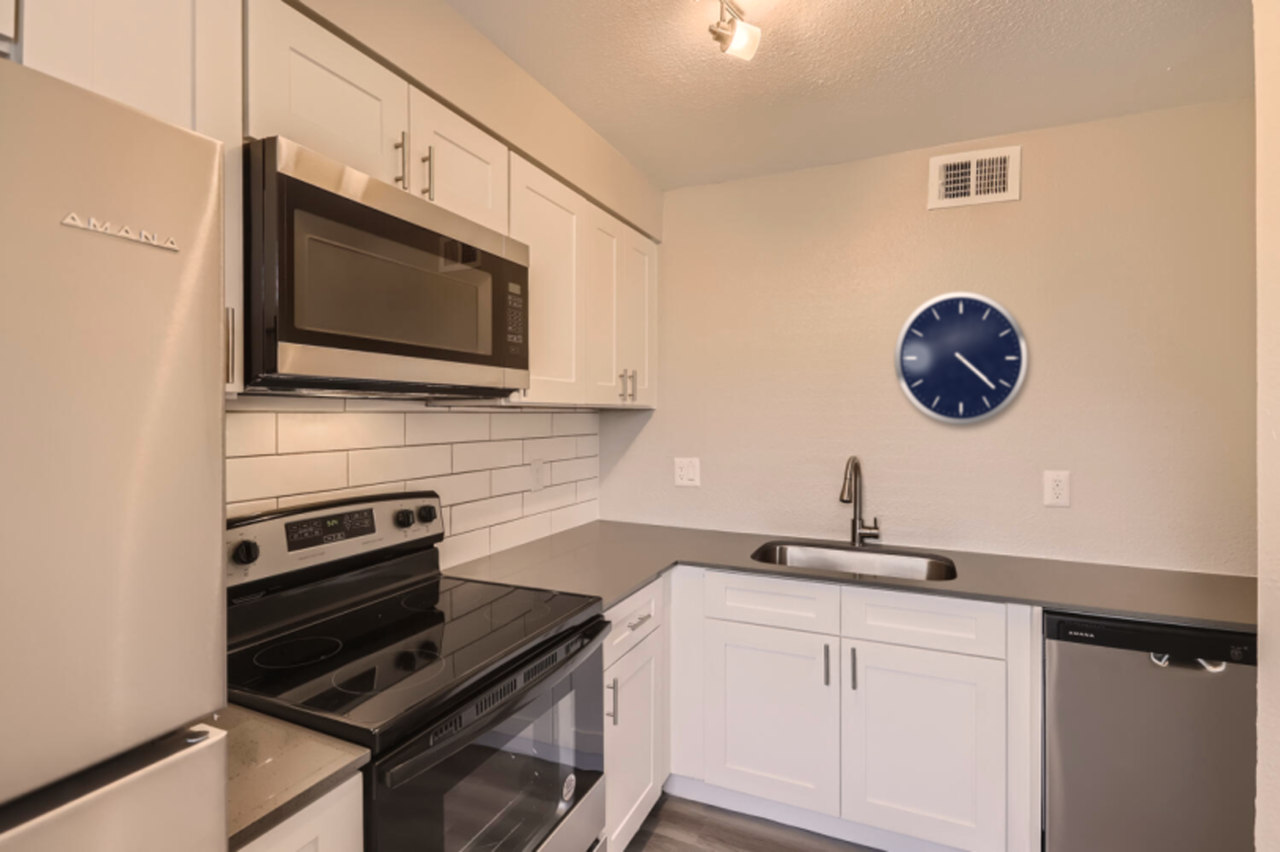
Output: 4h22
